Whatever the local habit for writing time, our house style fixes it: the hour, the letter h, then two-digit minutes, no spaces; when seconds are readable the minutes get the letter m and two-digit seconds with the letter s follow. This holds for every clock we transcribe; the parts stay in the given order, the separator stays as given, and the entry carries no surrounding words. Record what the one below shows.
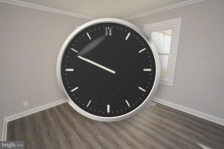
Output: 9h49
